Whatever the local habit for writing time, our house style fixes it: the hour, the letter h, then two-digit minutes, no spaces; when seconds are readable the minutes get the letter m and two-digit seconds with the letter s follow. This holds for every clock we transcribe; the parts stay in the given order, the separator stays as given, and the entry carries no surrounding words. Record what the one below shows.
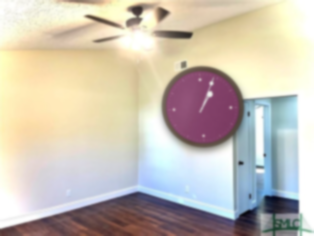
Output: 1h04
